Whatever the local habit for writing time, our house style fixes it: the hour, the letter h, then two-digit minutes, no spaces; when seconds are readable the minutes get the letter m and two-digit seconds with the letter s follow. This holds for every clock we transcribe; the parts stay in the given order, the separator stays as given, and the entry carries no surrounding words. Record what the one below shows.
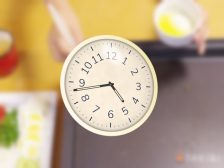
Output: 4h43
